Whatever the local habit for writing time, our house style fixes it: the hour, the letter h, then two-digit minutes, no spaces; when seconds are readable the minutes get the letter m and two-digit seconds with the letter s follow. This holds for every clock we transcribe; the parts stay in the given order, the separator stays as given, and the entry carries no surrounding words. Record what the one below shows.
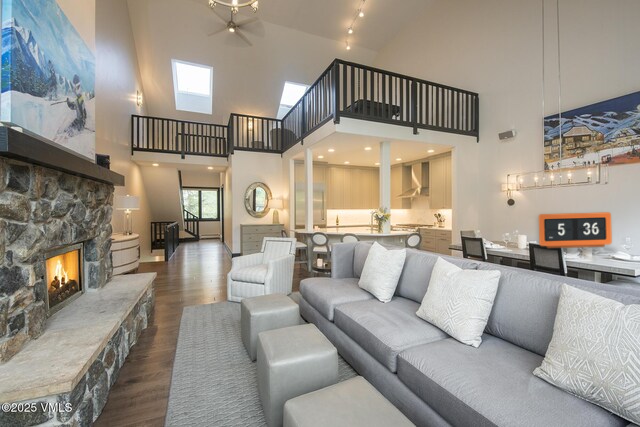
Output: 5h36
